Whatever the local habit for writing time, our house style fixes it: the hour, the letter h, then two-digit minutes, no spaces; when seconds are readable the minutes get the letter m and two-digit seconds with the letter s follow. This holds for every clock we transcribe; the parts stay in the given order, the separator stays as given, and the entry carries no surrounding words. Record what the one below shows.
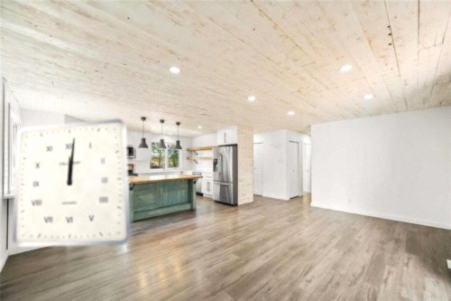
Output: 12h01
